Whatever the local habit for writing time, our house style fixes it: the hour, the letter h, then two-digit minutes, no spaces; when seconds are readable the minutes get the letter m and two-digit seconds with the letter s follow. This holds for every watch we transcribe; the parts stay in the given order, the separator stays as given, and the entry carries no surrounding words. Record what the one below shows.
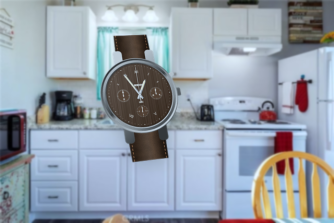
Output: 12h55
